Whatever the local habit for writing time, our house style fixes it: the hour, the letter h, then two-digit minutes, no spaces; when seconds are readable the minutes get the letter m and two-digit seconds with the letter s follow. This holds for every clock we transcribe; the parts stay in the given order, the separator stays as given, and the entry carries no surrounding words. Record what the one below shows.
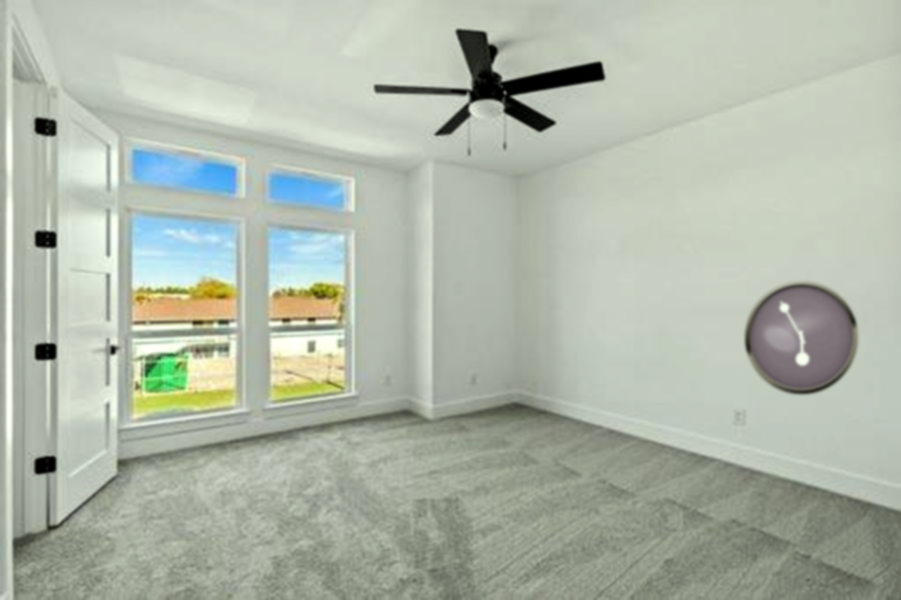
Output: 5h55
